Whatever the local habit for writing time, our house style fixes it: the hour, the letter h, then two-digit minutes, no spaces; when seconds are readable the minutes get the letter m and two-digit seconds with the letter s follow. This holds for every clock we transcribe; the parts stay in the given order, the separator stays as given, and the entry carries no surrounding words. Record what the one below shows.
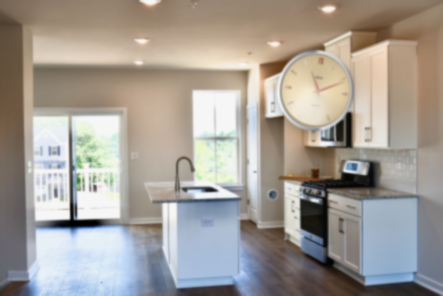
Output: 11h11
